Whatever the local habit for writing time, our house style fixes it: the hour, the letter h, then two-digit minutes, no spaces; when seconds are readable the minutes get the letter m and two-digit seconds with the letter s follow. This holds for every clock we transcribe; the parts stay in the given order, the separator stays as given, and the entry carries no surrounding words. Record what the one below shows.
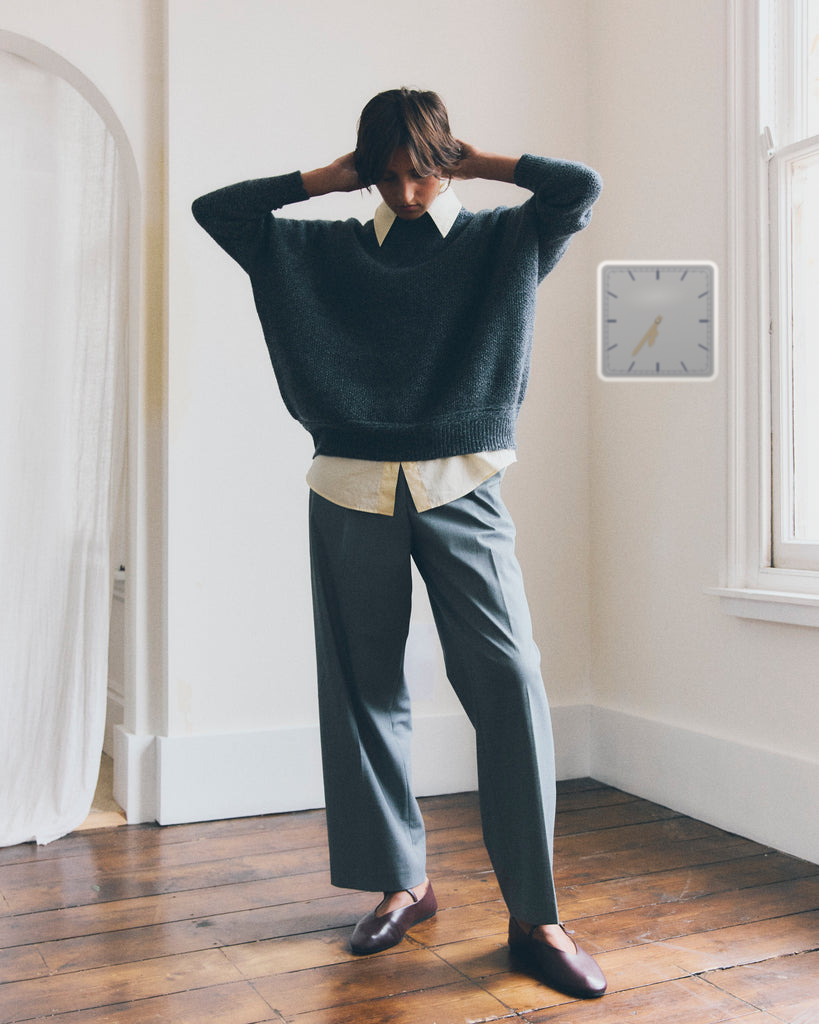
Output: 6h36
